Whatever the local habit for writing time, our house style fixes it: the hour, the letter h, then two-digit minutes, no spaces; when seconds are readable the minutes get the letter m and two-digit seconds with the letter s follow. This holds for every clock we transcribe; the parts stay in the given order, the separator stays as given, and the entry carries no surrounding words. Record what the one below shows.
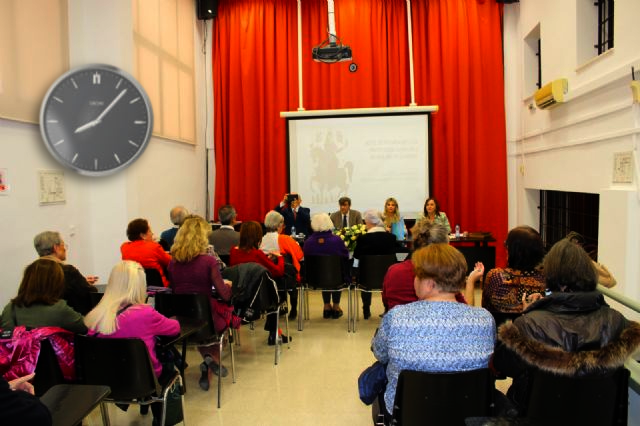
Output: 8h07
